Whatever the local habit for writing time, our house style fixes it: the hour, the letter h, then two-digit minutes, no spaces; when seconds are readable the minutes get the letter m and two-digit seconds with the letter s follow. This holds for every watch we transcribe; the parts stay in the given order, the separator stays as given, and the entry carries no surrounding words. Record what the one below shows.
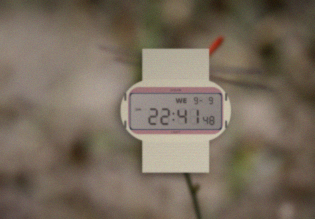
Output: 22h41
